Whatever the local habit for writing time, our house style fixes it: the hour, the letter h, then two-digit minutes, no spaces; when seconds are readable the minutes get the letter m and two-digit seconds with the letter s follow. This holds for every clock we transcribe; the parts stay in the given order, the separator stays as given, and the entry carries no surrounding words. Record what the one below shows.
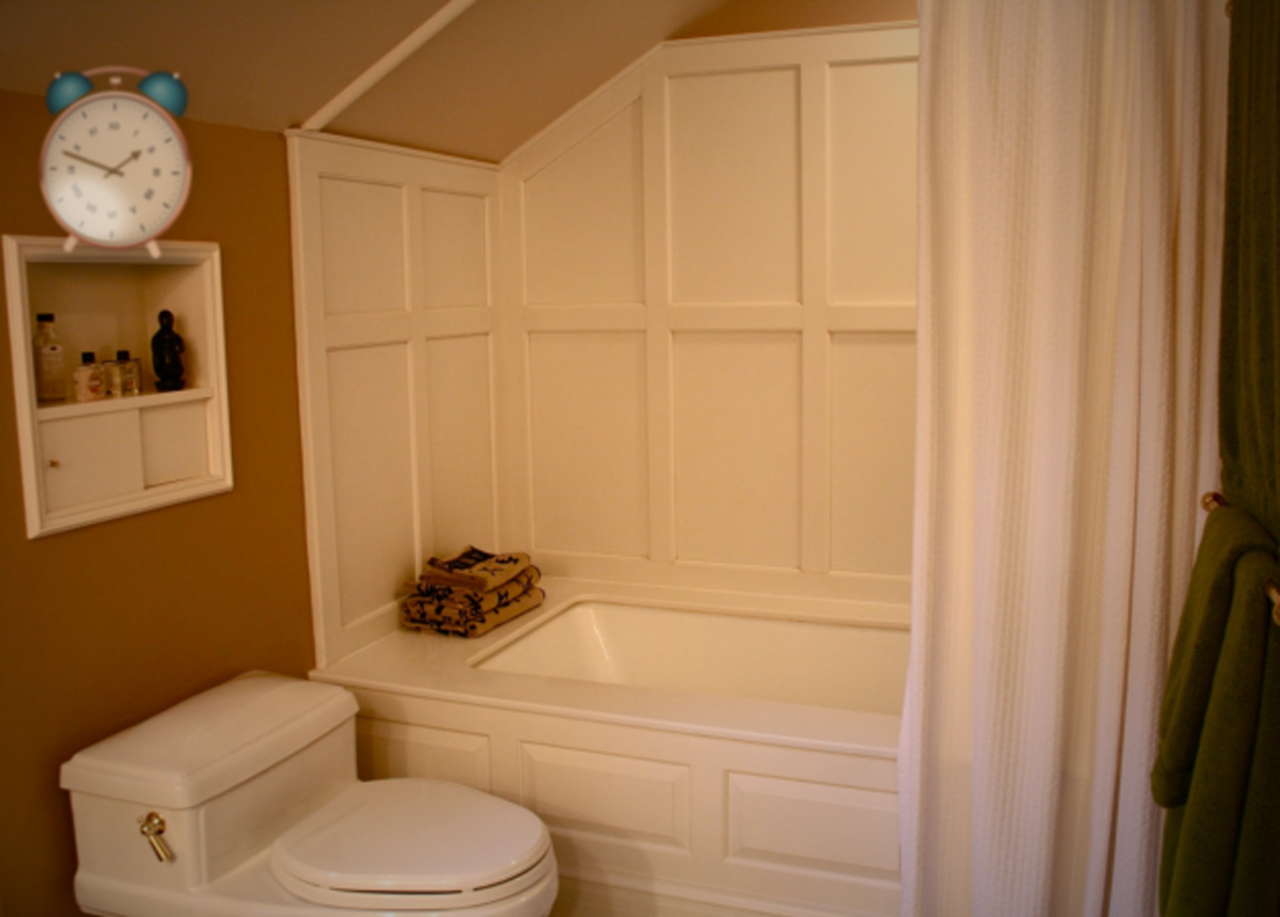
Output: 1h48
